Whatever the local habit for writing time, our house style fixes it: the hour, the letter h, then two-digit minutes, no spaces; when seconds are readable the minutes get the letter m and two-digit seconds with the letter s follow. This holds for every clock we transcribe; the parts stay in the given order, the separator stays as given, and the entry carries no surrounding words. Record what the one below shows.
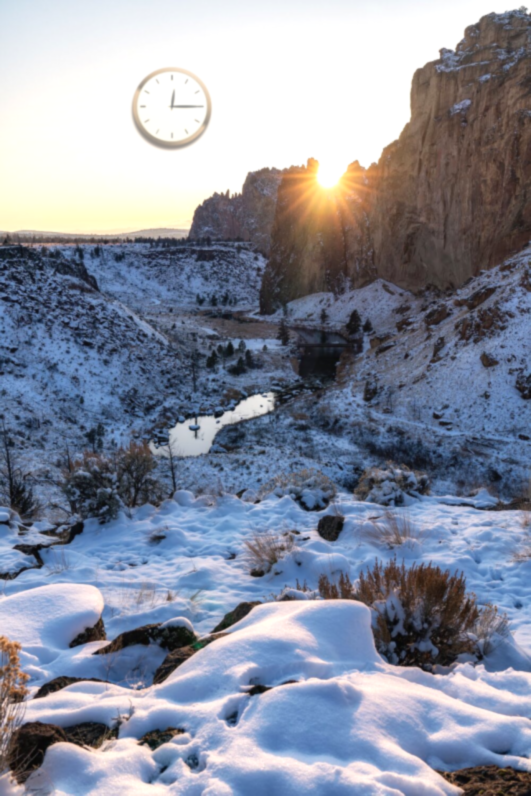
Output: 12h15
